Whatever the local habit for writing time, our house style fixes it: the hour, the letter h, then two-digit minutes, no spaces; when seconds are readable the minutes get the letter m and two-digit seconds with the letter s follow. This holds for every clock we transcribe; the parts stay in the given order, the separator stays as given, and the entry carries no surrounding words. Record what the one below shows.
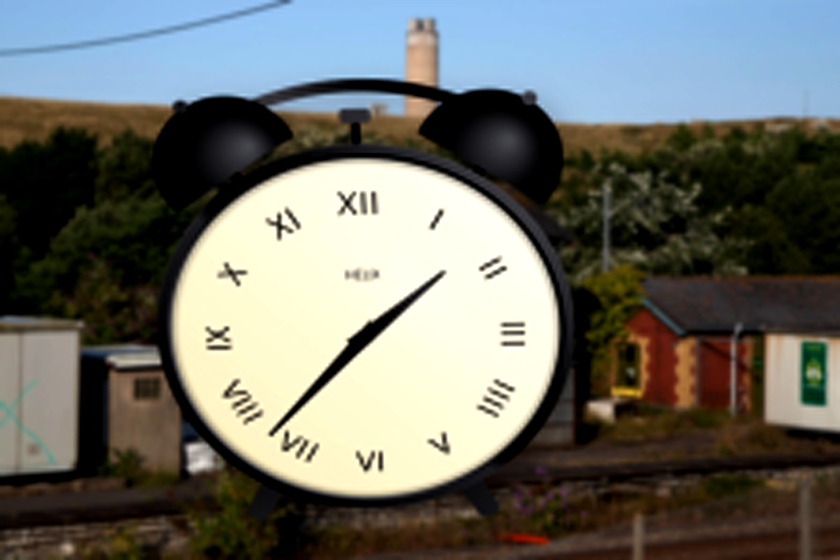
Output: 1h37
